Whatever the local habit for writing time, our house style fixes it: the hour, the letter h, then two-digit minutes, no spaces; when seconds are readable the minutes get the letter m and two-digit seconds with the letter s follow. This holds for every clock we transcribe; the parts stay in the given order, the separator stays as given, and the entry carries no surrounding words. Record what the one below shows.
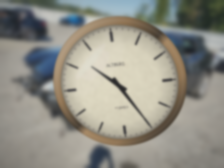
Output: 10h25
